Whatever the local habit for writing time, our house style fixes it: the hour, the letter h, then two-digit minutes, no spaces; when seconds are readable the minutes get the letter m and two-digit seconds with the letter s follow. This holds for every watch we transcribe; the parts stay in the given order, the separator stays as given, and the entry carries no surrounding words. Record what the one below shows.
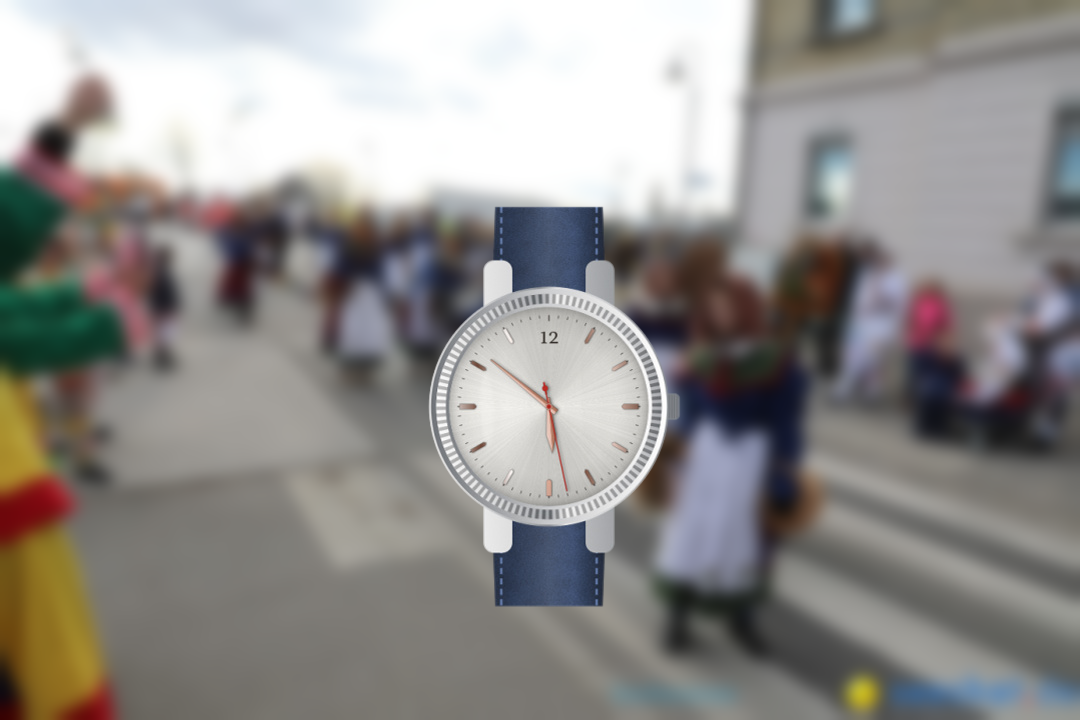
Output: 5h51m28s
